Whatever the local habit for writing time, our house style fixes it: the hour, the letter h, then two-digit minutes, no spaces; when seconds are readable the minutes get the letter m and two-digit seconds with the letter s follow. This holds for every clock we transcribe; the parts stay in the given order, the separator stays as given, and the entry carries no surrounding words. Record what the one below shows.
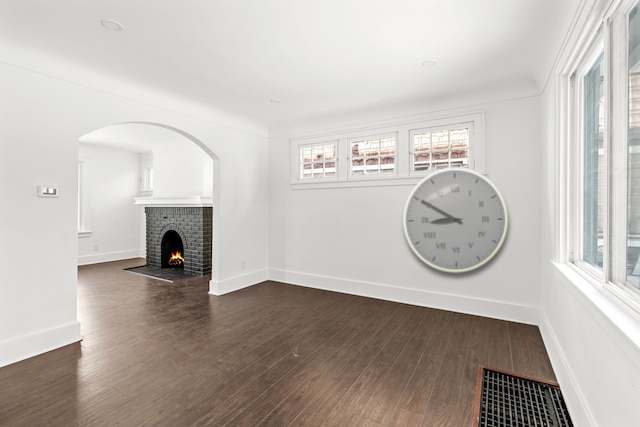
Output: 8h50
